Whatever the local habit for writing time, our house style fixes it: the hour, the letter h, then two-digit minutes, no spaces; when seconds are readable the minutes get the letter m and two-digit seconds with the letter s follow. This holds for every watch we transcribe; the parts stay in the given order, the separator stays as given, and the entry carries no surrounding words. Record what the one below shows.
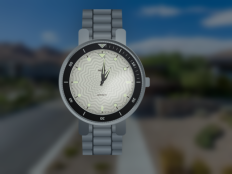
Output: 1h01
